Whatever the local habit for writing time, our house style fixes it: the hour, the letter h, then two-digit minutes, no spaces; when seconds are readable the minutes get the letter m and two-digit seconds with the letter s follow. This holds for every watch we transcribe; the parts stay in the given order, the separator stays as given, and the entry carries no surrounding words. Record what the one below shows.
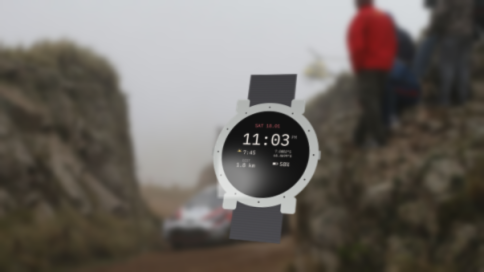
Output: 11h03
